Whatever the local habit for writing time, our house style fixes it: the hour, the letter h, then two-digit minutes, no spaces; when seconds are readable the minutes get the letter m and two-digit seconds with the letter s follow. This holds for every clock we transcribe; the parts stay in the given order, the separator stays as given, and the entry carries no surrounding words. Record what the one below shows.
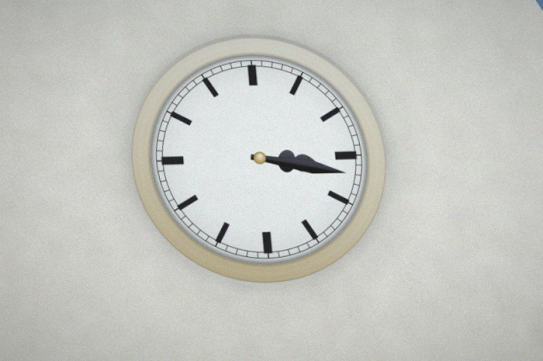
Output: 3h17
